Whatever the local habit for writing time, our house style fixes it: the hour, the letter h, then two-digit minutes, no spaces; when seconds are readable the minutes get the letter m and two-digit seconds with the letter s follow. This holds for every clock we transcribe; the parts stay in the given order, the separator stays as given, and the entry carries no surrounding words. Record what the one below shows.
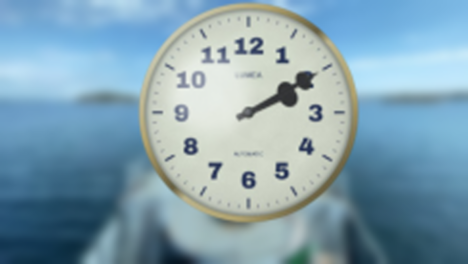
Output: 2h10
